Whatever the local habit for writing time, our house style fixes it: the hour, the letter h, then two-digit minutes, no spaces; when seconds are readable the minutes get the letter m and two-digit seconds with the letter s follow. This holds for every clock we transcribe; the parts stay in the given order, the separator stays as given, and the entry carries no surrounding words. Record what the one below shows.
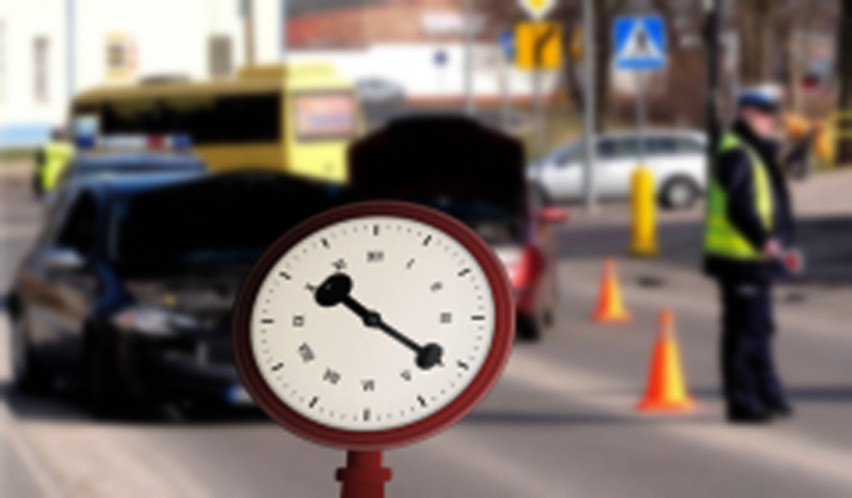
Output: 10h21
